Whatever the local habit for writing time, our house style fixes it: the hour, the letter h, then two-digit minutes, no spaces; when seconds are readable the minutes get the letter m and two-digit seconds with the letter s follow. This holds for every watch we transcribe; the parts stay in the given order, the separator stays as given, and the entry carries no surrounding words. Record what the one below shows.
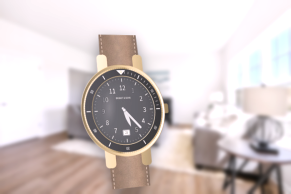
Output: 5h23
